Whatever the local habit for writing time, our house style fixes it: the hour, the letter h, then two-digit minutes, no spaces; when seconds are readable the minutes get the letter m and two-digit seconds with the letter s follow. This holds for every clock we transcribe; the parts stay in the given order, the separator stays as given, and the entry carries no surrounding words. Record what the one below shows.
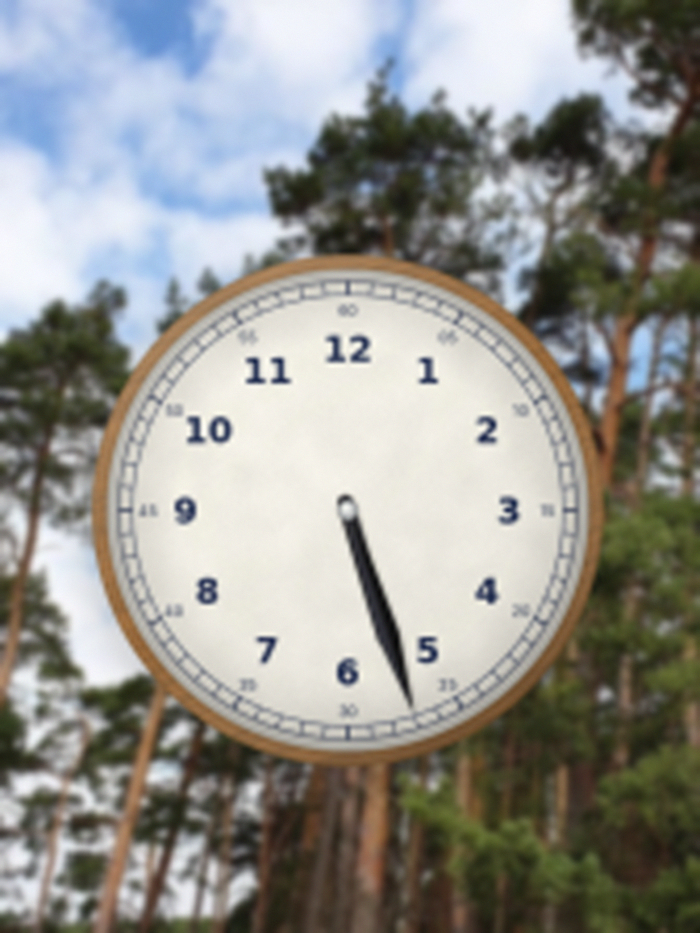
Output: 5h27
